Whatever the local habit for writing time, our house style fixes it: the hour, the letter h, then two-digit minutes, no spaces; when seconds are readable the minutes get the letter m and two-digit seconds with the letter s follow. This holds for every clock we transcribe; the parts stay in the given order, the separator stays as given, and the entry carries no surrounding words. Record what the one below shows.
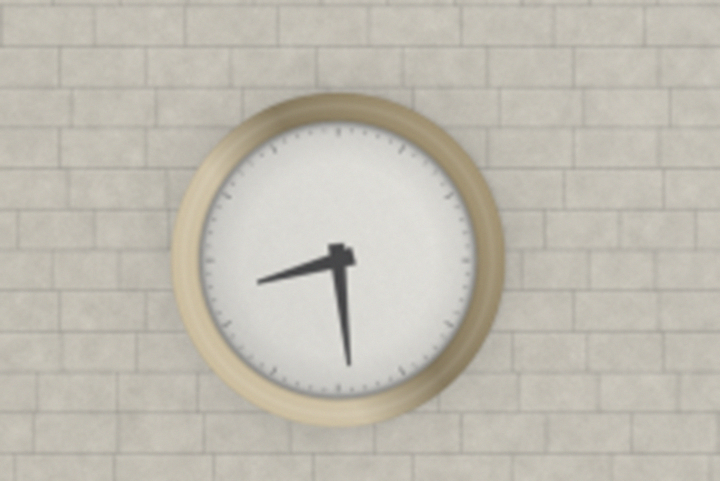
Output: 8h29
